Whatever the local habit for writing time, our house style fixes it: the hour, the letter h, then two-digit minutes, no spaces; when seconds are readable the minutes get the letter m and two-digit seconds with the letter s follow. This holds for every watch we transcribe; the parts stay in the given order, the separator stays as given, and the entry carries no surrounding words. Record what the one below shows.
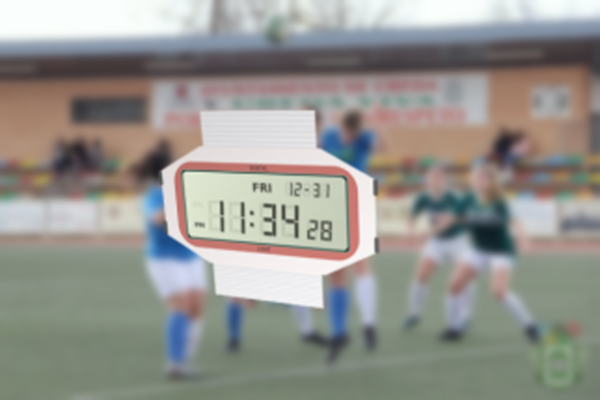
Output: 11h34m28s
